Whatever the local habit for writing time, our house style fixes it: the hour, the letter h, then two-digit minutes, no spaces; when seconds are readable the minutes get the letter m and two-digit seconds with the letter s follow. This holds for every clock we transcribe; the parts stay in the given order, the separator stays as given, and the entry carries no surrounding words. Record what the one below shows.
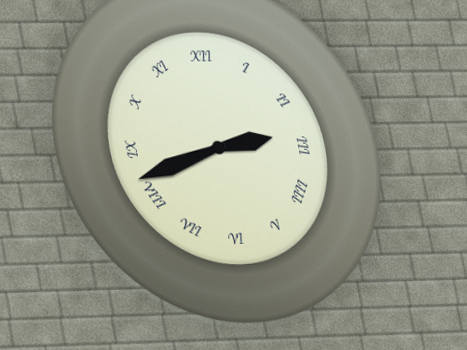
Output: 2h42
